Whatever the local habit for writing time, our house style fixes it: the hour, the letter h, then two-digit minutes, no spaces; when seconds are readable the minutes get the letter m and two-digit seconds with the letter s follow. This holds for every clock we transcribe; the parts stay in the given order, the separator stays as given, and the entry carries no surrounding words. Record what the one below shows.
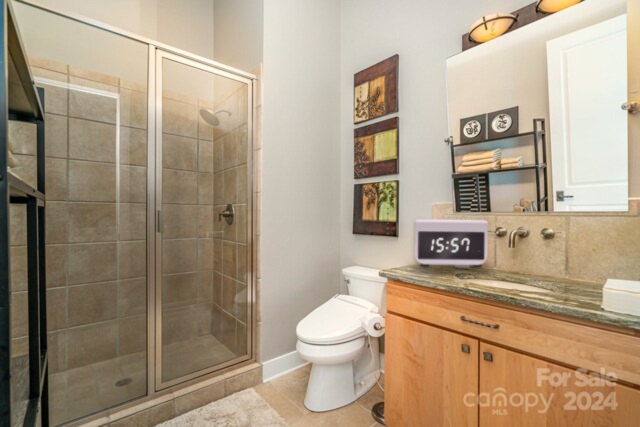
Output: 15h57
